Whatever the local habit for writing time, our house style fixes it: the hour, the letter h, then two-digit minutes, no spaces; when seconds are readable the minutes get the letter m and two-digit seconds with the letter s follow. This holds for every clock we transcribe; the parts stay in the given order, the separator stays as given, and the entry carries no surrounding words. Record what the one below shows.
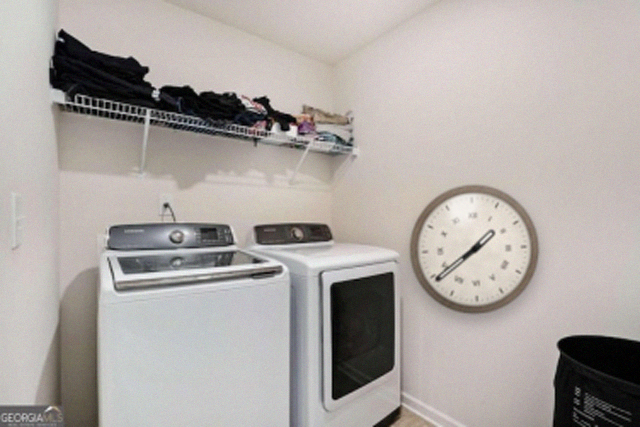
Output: 1h39
